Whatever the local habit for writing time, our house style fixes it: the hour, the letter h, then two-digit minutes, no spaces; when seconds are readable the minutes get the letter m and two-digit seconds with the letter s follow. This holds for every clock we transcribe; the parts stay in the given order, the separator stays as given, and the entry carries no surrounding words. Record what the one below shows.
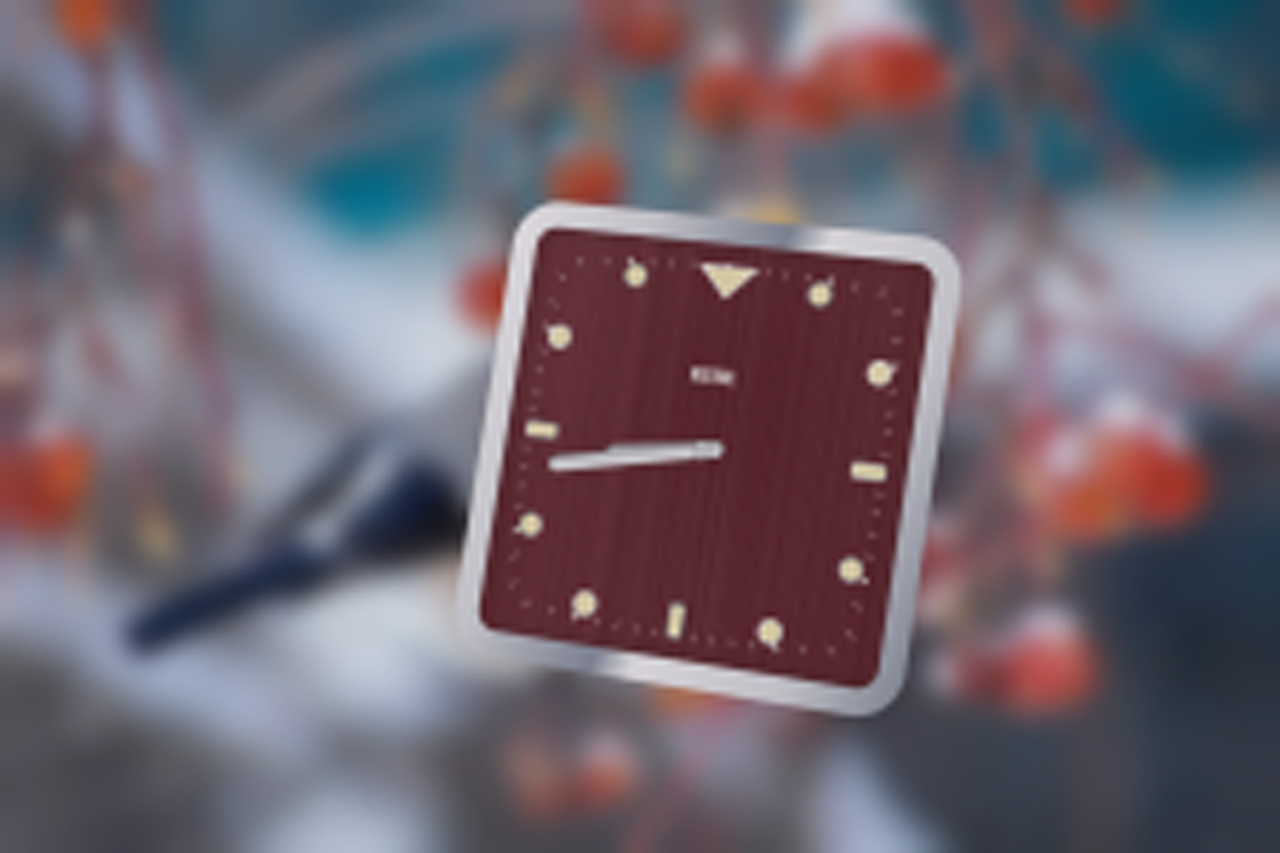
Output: 8h43
